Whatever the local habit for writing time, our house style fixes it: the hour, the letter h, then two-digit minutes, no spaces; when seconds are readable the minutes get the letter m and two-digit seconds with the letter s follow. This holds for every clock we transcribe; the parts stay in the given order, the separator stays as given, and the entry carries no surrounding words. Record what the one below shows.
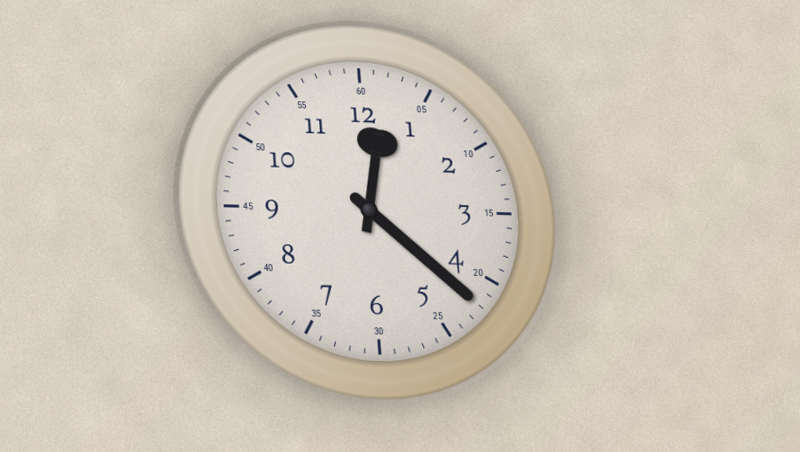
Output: 12h22
